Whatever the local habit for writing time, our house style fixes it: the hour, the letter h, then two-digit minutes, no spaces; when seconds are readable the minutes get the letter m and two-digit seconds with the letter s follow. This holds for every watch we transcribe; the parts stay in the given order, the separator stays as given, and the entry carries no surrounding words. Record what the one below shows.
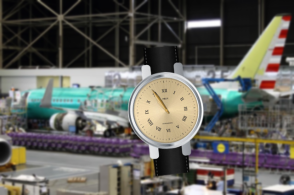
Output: 10h55
